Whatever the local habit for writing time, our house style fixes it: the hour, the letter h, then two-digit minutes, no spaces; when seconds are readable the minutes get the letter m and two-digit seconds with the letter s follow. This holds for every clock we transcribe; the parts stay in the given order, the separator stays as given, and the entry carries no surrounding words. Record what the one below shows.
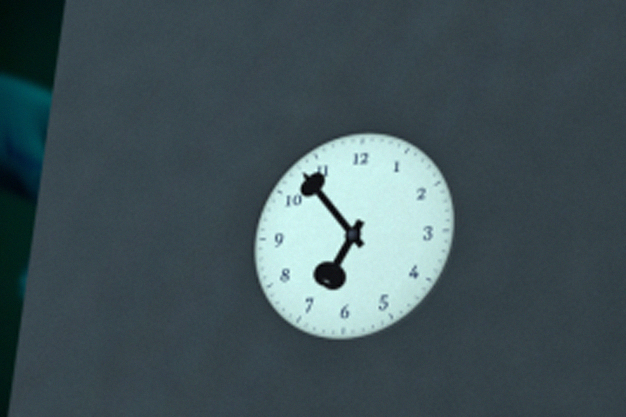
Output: 6h53
